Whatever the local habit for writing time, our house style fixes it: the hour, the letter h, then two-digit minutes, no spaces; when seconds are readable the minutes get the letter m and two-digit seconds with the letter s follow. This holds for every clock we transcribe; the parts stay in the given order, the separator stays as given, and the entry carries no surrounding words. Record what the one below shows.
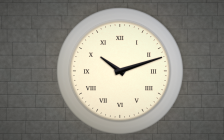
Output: 10h12
